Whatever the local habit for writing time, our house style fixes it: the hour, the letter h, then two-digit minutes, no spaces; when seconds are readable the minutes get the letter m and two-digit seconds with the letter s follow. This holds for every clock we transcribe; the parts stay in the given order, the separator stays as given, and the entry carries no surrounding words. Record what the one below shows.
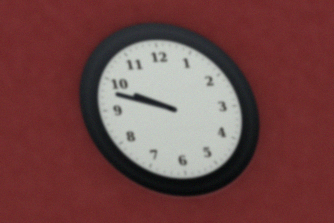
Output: 9h48
